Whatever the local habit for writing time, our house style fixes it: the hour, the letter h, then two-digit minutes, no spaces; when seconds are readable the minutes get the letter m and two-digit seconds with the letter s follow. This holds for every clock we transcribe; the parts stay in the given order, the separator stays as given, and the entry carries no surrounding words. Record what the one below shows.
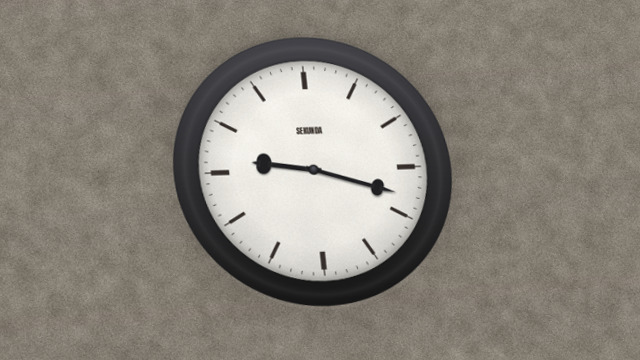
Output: 9h18
